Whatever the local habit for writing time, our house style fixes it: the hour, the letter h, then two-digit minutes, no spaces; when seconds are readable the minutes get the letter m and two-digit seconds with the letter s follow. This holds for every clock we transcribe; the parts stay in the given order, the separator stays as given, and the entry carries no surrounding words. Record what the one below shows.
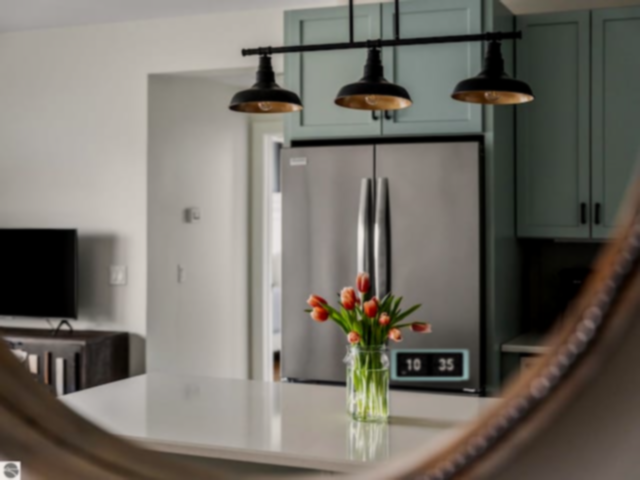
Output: 10h35
